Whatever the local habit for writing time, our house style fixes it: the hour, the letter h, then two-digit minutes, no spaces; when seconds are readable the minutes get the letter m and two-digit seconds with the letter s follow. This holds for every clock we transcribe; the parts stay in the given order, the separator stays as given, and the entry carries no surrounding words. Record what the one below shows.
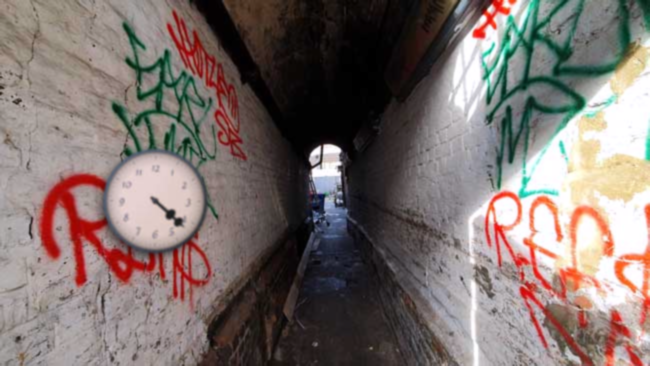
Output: 4h22
